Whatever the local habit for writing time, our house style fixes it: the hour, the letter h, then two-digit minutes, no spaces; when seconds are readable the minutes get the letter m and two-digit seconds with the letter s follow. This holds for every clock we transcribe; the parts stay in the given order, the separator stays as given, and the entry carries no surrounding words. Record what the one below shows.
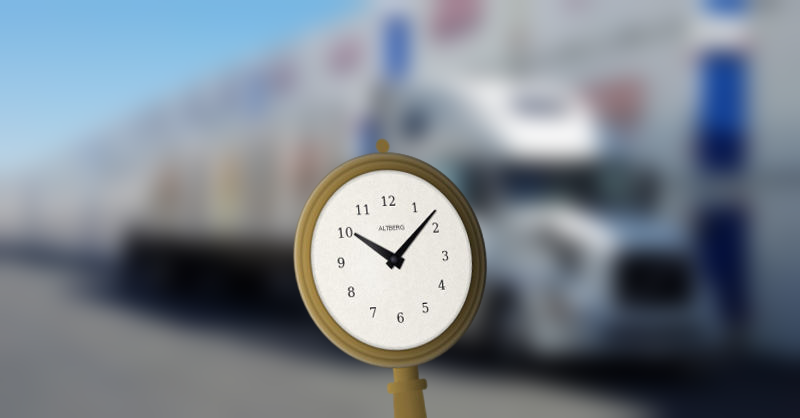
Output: 10h08
